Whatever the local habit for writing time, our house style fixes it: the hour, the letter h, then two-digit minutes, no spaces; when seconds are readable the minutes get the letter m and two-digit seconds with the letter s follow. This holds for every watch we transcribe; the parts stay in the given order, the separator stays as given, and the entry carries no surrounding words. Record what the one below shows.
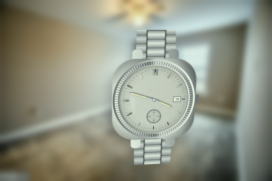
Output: 3h48
